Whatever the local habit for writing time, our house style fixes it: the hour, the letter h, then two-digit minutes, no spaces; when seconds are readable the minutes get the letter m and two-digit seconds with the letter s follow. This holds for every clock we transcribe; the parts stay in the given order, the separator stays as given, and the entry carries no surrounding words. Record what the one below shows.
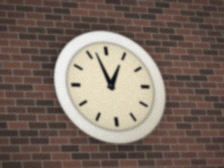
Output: 12h57
